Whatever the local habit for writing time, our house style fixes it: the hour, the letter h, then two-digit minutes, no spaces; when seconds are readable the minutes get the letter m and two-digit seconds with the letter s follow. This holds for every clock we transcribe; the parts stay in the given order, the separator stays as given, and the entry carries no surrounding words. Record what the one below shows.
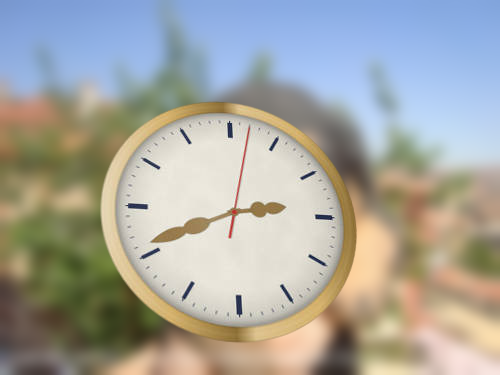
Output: 2h41m02s
